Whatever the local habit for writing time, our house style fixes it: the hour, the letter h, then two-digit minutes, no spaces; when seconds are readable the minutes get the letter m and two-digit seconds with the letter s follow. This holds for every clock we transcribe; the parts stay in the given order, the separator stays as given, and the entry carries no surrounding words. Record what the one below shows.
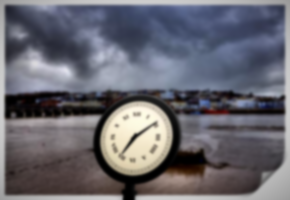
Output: 7h09
